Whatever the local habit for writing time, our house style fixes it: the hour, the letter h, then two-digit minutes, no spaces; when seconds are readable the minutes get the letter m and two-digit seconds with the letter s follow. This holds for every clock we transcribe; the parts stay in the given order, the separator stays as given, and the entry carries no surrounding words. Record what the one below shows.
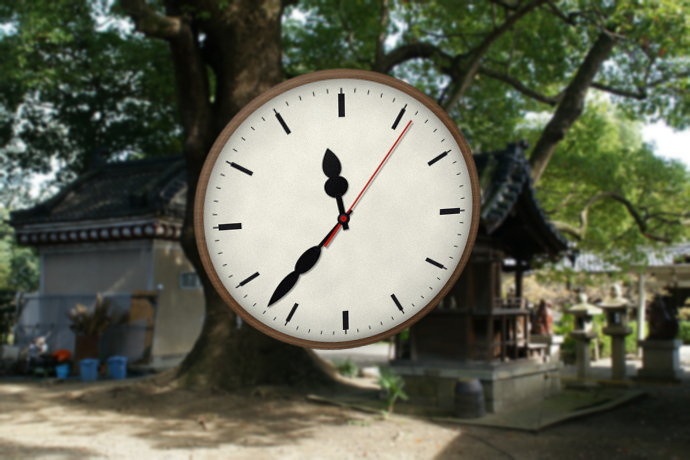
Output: 11h37m06s
